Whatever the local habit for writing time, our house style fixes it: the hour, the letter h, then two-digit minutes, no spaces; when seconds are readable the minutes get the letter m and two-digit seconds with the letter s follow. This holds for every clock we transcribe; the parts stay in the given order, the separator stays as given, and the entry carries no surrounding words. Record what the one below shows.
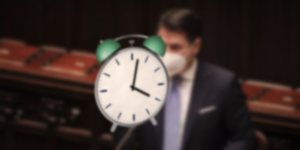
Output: 4h02
